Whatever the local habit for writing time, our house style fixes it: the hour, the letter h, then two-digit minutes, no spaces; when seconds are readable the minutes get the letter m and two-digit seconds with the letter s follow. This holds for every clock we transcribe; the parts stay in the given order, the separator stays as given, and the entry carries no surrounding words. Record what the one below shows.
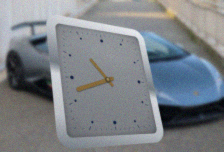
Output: 10h42
